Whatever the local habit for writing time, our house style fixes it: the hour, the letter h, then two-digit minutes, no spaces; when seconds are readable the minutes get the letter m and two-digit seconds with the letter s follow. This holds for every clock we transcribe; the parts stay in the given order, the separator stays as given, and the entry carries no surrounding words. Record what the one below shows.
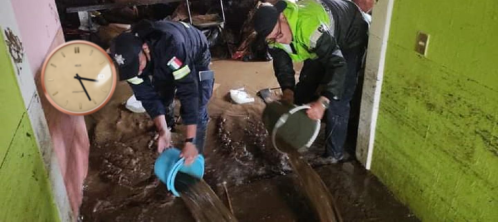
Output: 3h26
